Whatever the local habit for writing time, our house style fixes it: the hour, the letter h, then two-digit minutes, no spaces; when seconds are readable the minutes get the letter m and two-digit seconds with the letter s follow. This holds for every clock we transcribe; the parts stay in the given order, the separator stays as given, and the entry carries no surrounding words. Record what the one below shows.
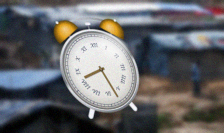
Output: 8h27
